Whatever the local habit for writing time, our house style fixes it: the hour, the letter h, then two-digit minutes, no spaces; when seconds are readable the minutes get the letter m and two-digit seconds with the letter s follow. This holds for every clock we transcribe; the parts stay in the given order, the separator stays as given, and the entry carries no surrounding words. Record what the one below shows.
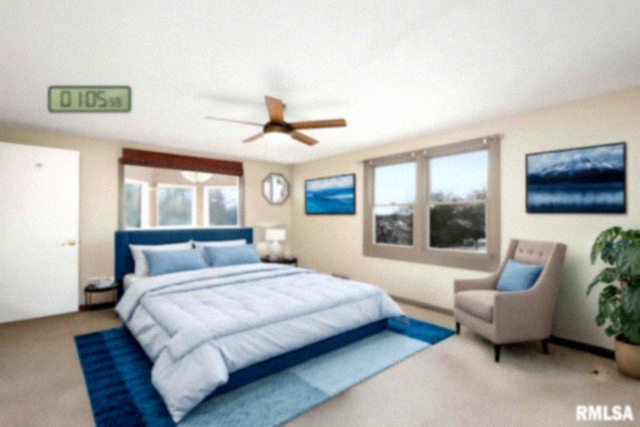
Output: 1h05
